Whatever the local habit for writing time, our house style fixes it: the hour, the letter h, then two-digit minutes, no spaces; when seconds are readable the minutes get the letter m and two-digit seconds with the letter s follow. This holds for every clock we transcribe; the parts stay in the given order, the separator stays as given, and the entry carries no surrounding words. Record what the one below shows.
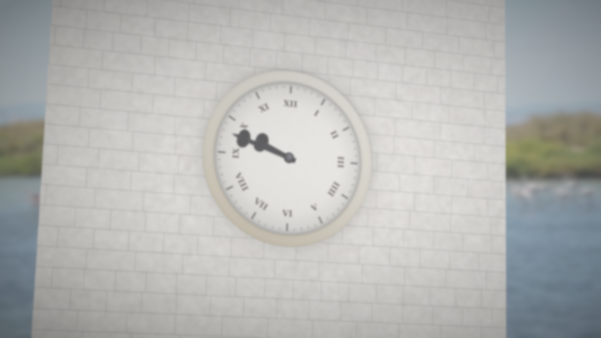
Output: 9h48
